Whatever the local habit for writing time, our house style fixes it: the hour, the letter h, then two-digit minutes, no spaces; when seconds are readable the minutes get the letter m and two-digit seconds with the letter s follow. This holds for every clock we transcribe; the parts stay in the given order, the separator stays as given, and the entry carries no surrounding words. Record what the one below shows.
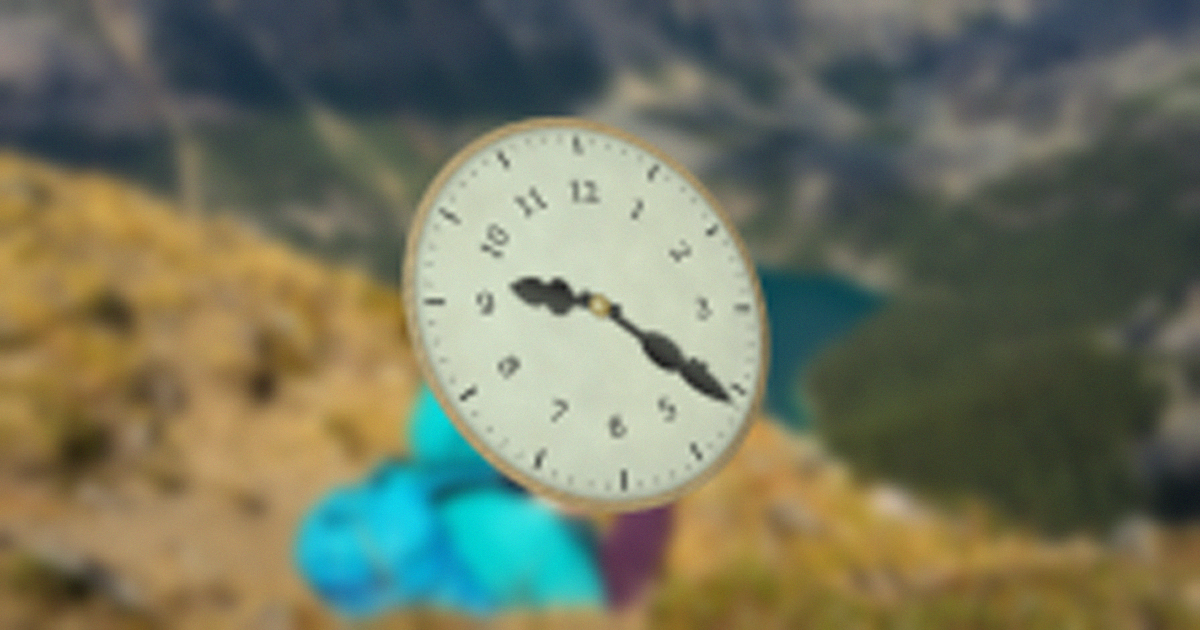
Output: 9h21
